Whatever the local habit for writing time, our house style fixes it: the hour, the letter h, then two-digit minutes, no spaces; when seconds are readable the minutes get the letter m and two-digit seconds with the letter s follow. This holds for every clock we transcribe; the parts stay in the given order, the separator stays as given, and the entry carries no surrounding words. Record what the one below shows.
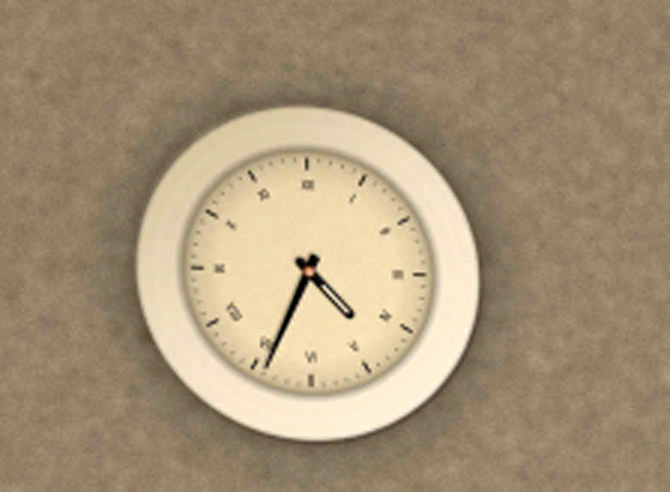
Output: 4h34
